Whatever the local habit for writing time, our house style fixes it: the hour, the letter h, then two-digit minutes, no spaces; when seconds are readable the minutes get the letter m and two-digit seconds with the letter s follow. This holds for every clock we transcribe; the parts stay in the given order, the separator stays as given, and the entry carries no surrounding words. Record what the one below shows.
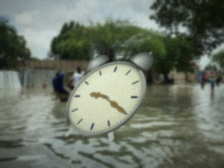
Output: 9h20
